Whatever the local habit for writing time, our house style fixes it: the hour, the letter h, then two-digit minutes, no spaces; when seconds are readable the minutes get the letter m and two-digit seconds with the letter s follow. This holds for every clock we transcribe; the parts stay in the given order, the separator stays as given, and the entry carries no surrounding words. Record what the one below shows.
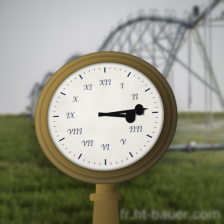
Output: 3h14
